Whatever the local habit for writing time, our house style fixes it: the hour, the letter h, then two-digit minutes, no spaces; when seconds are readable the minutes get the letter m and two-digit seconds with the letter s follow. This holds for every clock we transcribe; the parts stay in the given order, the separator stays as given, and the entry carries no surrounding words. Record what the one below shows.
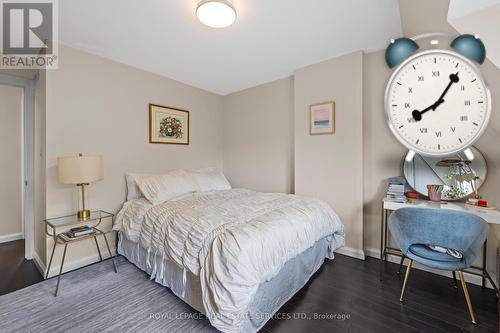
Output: 8h06
